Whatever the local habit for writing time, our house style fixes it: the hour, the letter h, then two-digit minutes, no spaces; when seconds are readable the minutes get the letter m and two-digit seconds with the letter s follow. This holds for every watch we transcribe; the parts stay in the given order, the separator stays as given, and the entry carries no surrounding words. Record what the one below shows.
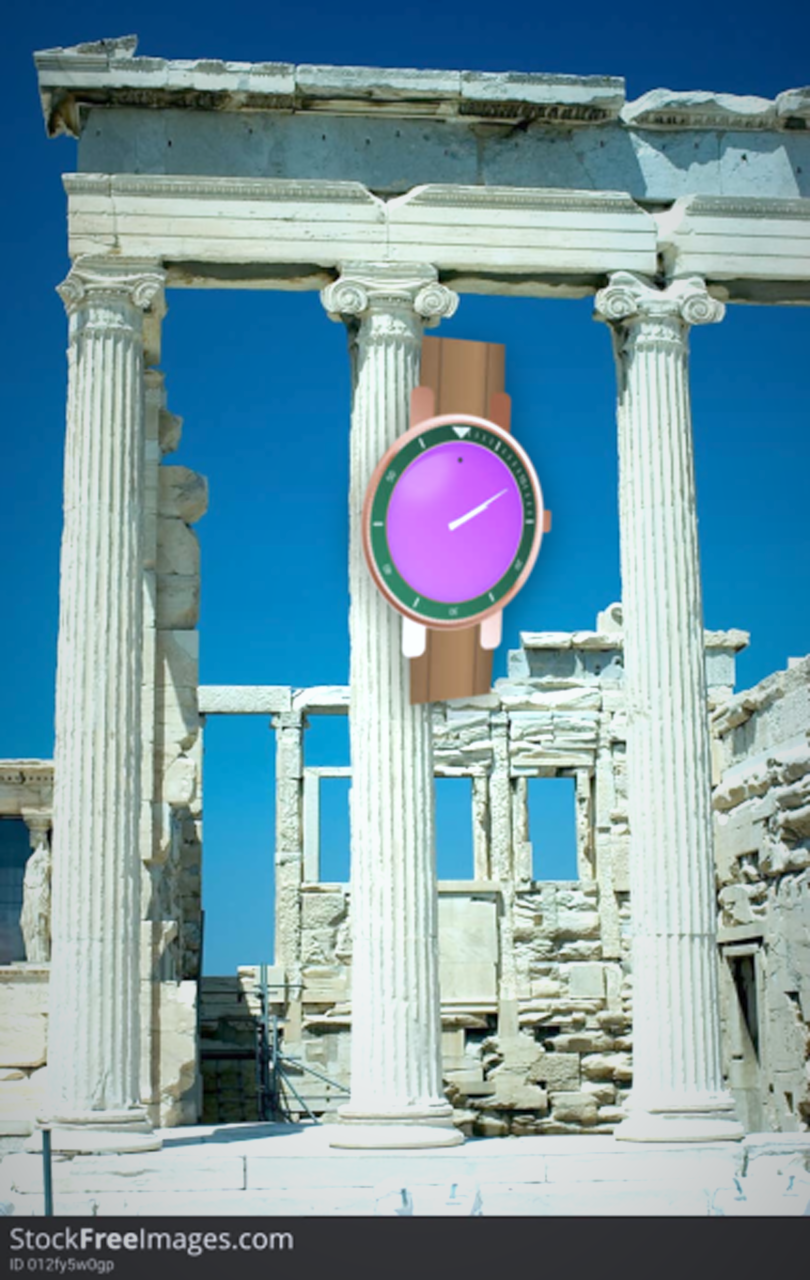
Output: 2h10
